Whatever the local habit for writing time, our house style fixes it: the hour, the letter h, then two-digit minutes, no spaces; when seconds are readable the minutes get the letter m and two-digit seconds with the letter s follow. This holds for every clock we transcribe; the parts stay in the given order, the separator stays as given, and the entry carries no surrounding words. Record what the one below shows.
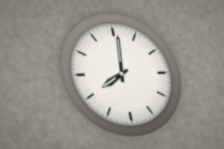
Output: 8h01
